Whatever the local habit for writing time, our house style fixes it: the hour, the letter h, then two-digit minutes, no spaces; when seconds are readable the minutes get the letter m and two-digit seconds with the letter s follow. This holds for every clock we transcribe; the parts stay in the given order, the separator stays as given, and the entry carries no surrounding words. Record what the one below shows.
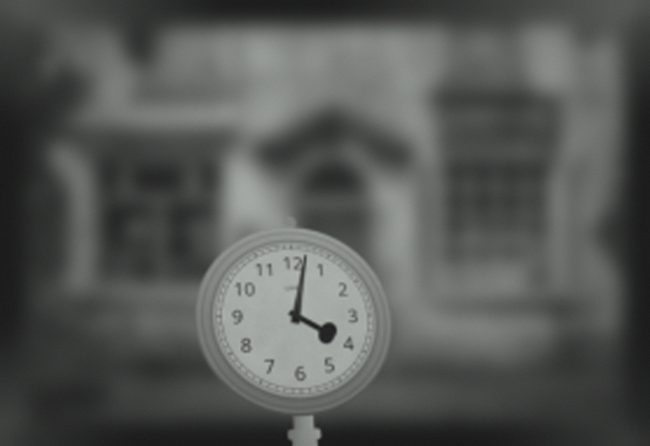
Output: 4h02
